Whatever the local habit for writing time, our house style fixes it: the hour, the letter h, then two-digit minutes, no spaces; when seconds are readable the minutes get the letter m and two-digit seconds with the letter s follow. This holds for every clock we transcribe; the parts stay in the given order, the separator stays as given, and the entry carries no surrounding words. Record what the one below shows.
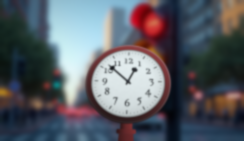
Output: 12h52
